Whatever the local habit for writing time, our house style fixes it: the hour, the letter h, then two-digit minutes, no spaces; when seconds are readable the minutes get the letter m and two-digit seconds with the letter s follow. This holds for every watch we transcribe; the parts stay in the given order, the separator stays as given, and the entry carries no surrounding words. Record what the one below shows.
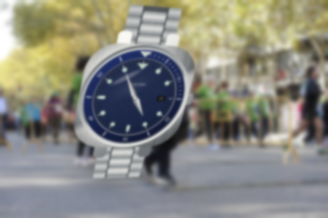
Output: 4h55
